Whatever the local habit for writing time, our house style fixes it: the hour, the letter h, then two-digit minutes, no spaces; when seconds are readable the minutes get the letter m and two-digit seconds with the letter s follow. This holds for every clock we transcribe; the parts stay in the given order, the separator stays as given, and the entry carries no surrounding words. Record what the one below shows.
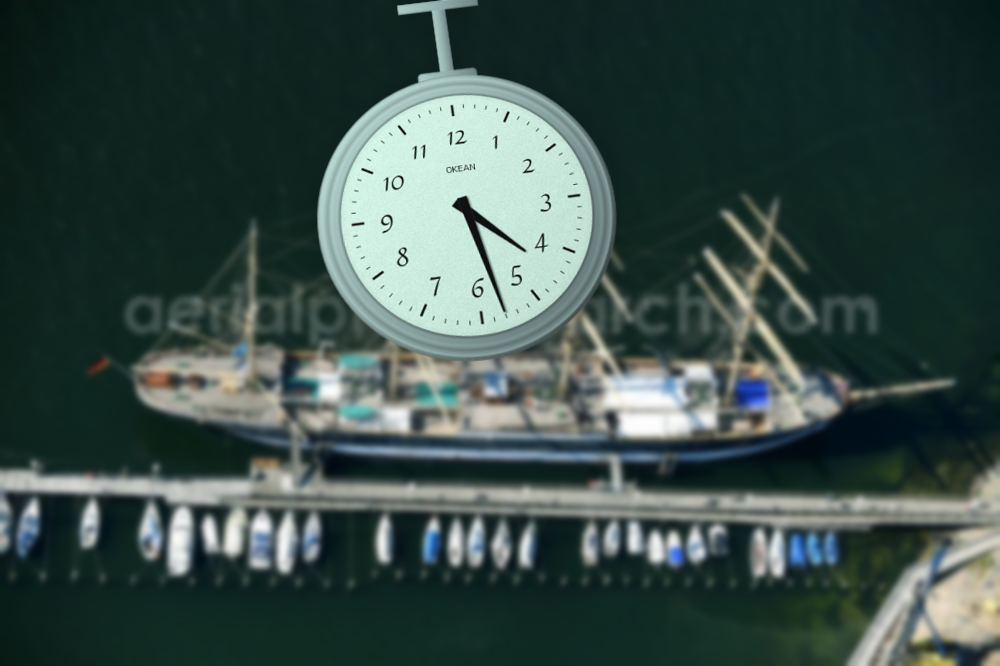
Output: 4h28
